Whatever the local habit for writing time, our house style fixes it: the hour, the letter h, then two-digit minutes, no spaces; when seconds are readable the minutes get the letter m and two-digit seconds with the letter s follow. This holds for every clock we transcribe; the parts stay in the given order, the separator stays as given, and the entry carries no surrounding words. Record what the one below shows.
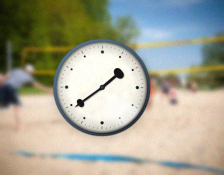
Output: 1h39
